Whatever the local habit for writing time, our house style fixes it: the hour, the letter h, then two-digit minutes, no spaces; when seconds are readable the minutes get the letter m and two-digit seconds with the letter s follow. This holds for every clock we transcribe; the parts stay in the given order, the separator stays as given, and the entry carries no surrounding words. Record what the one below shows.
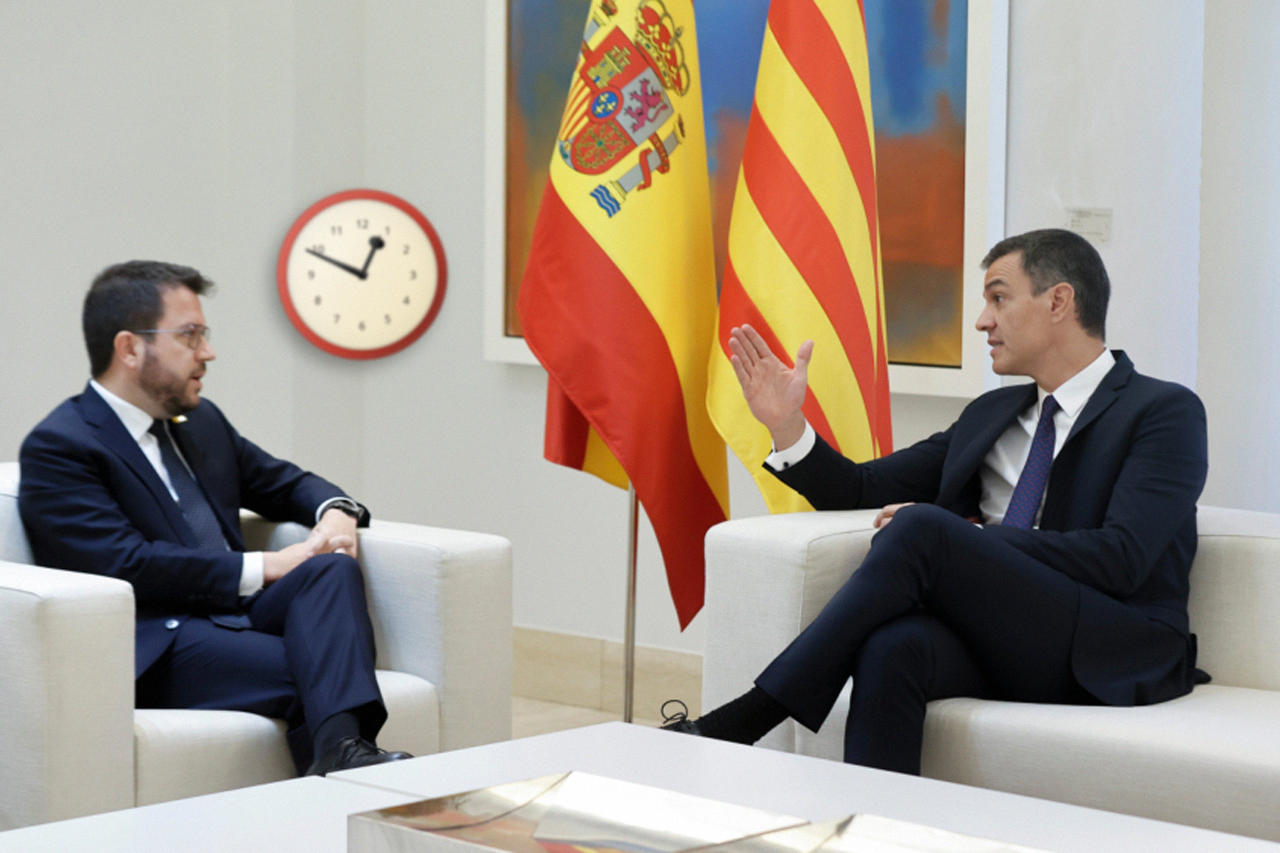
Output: 12h49
